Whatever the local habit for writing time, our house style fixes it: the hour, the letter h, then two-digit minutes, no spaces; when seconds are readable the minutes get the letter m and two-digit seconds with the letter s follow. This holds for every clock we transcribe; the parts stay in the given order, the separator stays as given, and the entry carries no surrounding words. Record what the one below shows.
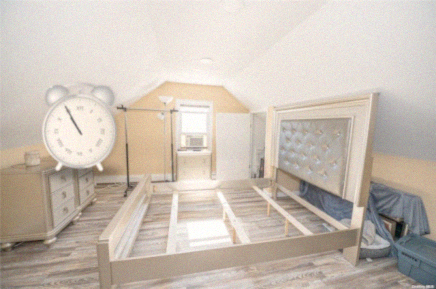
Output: 10h55
